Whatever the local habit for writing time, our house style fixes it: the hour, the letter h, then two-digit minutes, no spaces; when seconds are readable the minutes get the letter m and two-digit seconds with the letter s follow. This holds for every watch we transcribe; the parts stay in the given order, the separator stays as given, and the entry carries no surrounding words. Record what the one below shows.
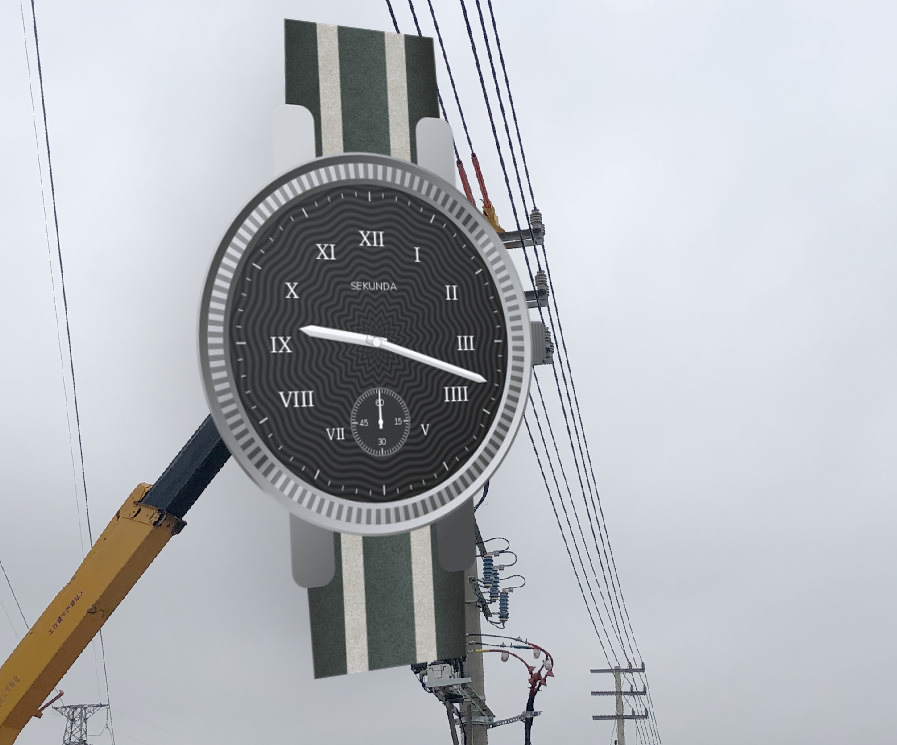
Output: 9h18
